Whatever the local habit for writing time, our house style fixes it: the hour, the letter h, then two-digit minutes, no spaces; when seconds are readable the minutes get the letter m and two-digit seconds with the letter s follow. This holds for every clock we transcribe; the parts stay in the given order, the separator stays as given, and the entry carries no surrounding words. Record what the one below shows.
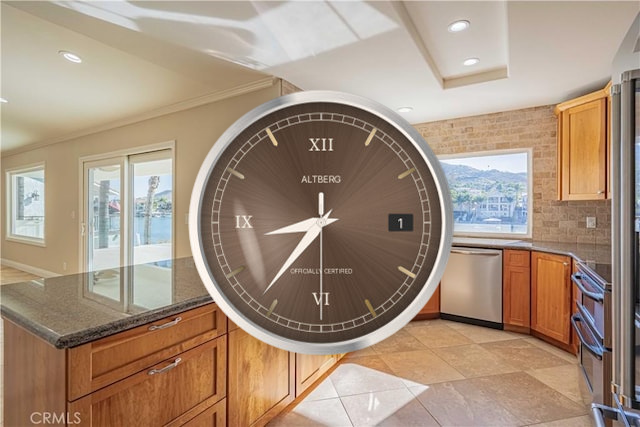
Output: 8h36m30s
